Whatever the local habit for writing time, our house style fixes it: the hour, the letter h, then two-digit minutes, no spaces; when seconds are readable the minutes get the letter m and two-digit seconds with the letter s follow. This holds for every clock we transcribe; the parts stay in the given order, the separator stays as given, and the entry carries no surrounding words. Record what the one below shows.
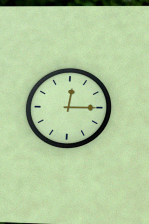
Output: 12h15
